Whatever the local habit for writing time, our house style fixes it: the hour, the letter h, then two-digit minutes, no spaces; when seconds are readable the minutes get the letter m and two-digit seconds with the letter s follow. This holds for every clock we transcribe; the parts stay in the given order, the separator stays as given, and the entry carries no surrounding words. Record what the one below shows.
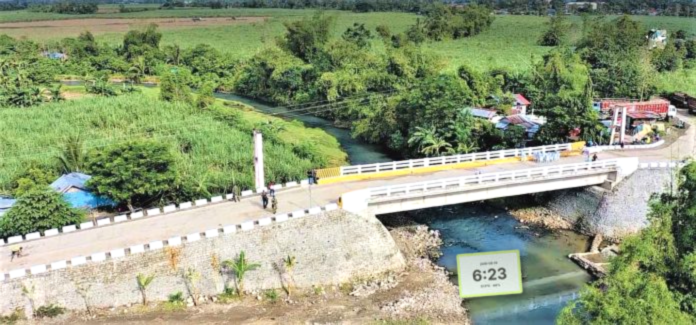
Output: 6h23
